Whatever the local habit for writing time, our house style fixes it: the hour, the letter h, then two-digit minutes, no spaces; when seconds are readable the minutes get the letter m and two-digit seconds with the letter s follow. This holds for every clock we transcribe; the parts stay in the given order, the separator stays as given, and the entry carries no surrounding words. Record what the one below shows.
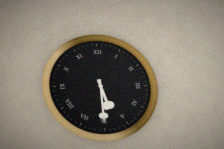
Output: 5h30
